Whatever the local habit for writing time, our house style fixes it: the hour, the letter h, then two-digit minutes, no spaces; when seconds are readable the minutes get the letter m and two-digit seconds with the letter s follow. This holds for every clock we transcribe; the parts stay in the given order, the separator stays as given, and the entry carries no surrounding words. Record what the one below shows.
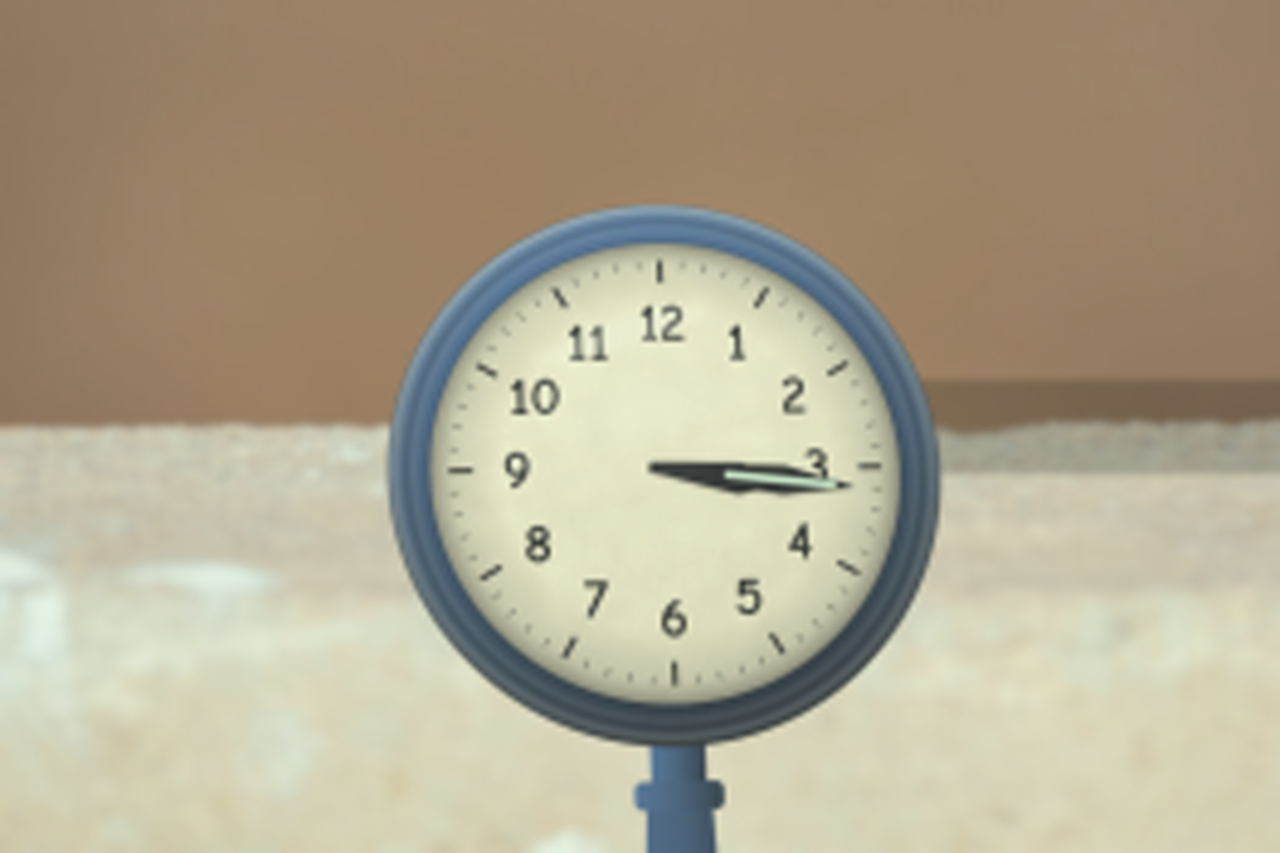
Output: 3h16
